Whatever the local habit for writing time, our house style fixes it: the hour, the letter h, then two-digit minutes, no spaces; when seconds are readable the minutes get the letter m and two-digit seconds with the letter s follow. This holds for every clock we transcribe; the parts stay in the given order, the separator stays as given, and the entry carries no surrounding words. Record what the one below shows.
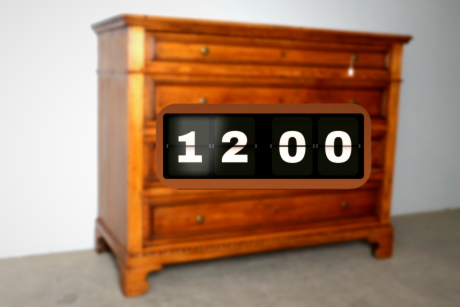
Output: 12h00
